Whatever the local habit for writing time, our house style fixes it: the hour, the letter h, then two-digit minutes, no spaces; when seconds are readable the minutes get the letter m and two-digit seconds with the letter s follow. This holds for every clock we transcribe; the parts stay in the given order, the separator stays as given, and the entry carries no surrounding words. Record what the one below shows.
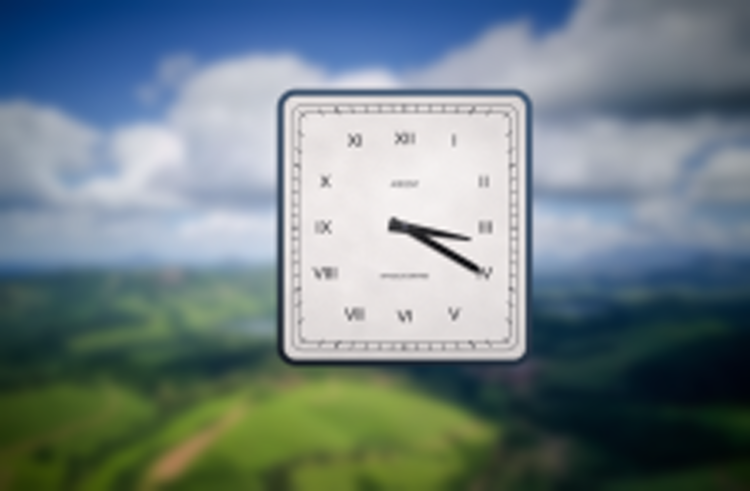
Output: 3h20
